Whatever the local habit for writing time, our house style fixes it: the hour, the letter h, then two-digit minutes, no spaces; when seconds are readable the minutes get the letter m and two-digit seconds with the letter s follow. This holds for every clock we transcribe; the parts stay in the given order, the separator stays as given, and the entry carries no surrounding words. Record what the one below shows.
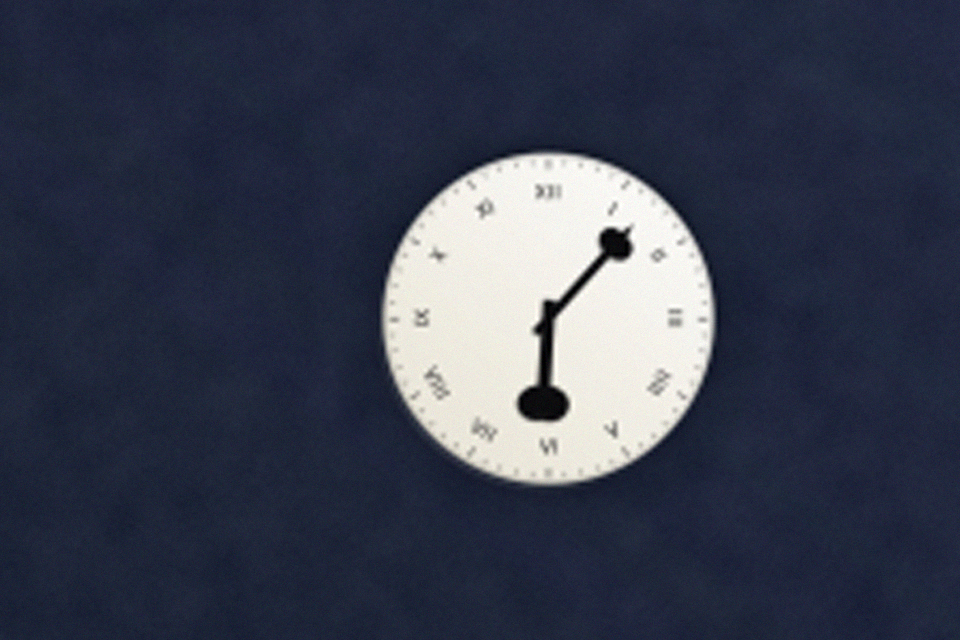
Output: 6h07
